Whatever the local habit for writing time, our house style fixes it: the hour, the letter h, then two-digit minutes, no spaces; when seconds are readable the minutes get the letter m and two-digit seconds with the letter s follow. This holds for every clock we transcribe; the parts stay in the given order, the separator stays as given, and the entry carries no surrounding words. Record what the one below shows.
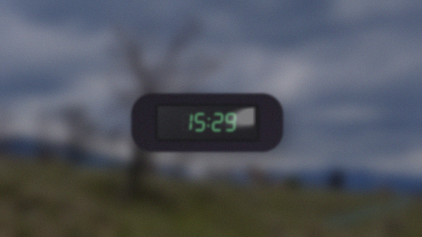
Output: 15h29
